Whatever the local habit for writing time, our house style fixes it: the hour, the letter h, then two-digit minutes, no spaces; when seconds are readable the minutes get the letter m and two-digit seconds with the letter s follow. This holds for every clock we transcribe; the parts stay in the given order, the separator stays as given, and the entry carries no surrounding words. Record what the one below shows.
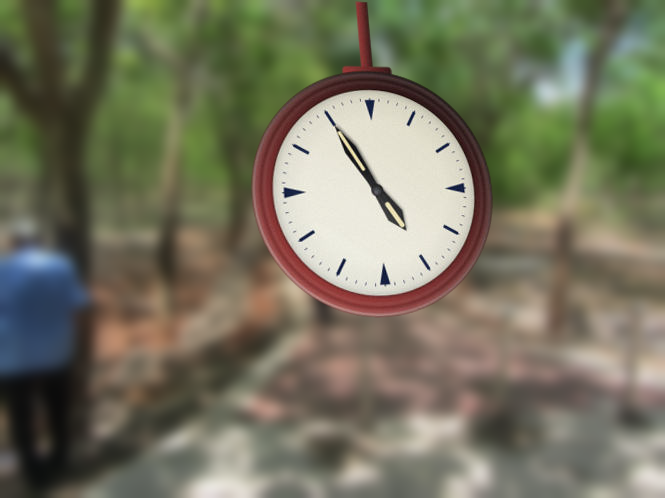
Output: 4h55
